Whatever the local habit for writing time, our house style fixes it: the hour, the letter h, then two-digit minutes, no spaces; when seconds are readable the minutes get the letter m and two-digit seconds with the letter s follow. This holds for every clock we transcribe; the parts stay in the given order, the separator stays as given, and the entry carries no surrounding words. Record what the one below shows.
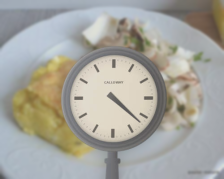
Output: 4h22
